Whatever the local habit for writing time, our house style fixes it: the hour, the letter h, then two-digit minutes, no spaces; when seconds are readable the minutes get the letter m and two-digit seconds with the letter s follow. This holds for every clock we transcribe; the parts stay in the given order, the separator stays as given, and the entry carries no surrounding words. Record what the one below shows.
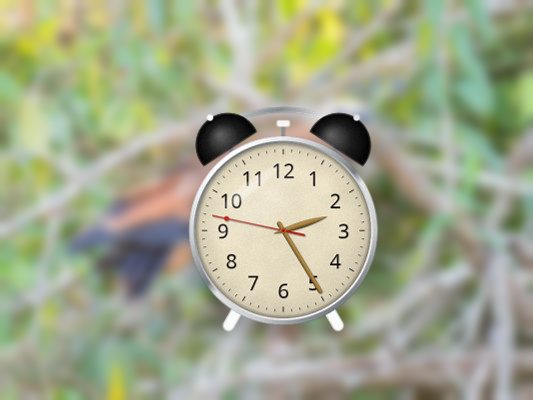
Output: 2h24m47s
